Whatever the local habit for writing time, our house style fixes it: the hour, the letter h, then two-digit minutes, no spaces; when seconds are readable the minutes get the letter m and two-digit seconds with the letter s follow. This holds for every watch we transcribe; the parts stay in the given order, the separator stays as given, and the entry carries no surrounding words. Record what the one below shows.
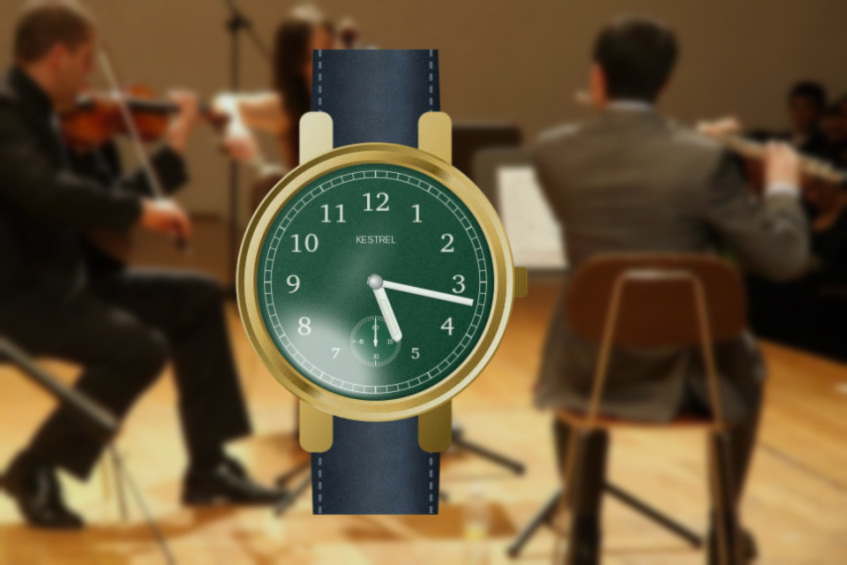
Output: 5h17
